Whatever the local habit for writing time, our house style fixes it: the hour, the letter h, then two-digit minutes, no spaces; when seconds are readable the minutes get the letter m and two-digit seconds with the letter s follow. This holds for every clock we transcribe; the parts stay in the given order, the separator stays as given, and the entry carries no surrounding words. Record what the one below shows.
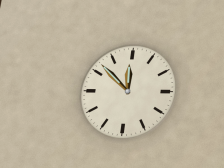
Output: 11h52
